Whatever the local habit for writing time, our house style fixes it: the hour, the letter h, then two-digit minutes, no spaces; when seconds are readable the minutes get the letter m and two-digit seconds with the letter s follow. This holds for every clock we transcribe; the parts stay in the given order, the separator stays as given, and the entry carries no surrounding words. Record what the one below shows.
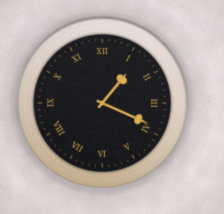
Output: 1h19
